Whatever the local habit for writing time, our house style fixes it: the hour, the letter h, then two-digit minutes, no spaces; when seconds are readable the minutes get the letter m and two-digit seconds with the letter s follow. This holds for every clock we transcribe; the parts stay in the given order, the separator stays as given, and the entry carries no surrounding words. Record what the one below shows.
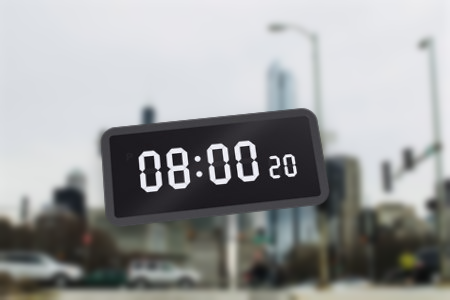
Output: 8h00m20s
